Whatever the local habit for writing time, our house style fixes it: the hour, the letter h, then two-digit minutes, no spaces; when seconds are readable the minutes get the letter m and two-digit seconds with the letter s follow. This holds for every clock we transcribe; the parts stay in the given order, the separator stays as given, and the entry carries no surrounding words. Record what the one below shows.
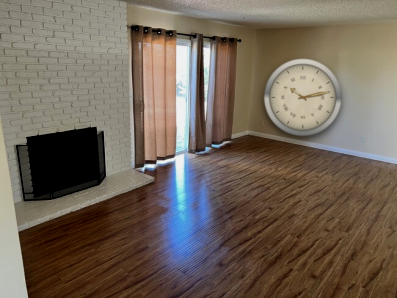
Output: 10h13
